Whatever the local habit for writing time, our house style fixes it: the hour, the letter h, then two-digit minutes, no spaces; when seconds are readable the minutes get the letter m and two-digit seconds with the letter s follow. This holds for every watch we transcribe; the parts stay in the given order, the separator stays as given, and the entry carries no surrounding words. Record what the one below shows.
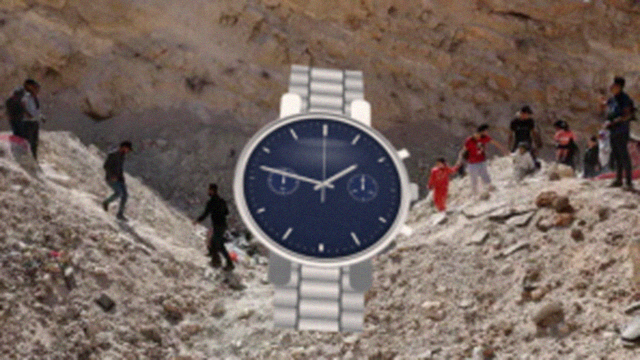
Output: 1h47
